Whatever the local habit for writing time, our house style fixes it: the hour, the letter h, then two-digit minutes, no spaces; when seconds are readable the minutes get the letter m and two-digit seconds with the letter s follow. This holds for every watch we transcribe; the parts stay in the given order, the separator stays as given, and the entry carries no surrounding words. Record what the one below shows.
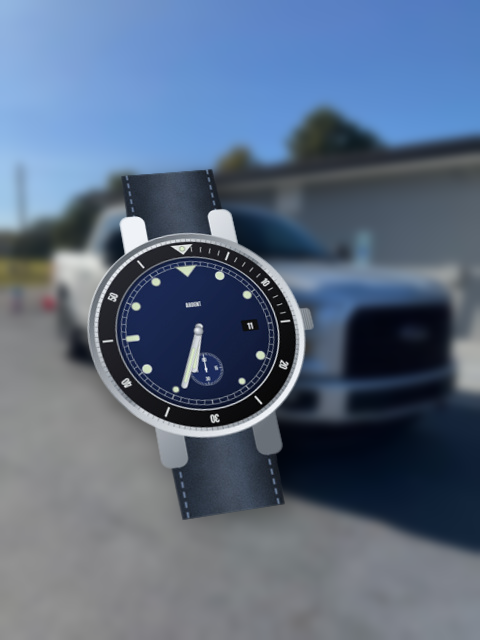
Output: 6h34
